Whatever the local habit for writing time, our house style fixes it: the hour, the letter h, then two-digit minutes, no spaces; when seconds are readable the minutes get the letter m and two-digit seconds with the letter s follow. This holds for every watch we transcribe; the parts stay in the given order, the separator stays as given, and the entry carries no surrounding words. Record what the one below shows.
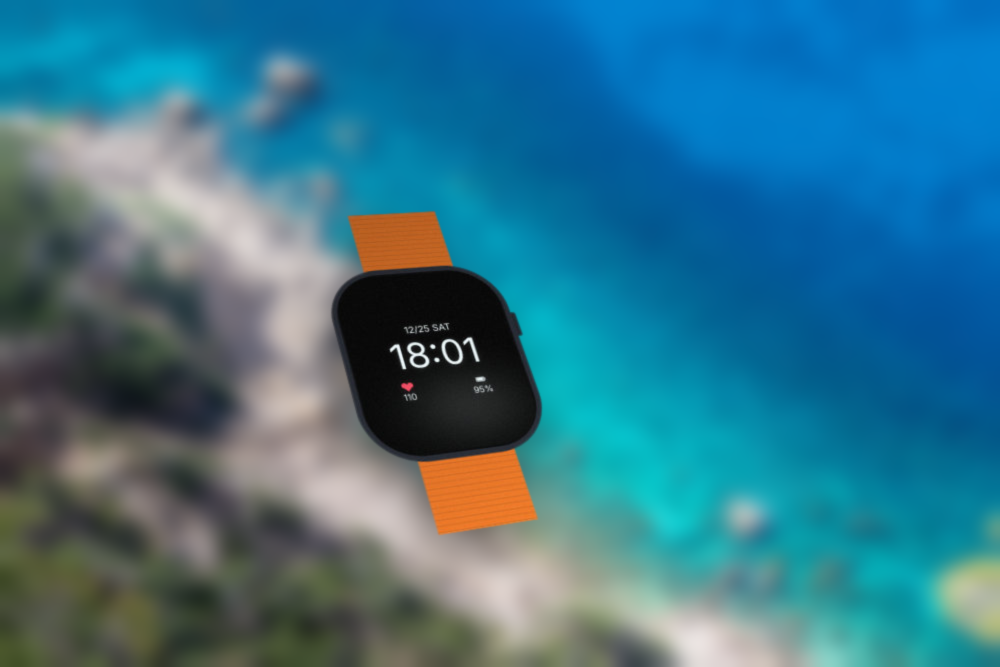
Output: 18h01
